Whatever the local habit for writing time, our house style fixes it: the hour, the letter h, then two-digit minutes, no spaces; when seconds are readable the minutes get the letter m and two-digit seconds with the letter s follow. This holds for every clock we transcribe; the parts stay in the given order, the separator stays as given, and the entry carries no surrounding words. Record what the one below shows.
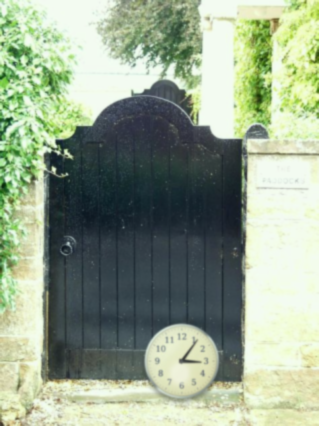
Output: 3h06
